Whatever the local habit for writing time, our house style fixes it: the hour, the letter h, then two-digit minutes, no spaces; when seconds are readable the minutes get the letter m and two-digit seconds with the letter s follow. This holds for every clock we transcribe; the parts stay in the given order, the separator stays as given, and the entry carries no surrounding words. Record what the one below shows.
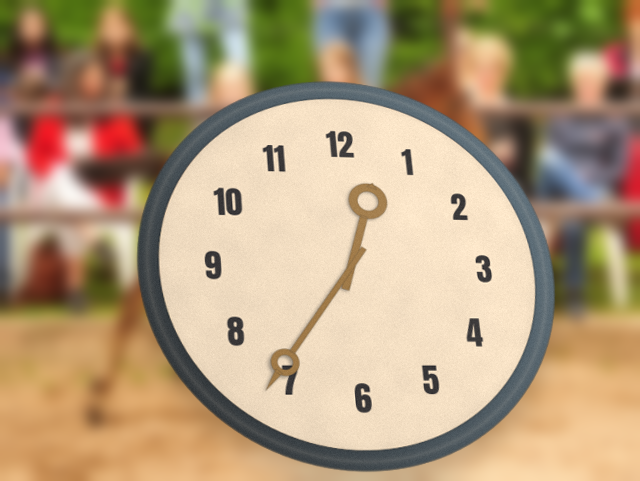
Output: 12h36
